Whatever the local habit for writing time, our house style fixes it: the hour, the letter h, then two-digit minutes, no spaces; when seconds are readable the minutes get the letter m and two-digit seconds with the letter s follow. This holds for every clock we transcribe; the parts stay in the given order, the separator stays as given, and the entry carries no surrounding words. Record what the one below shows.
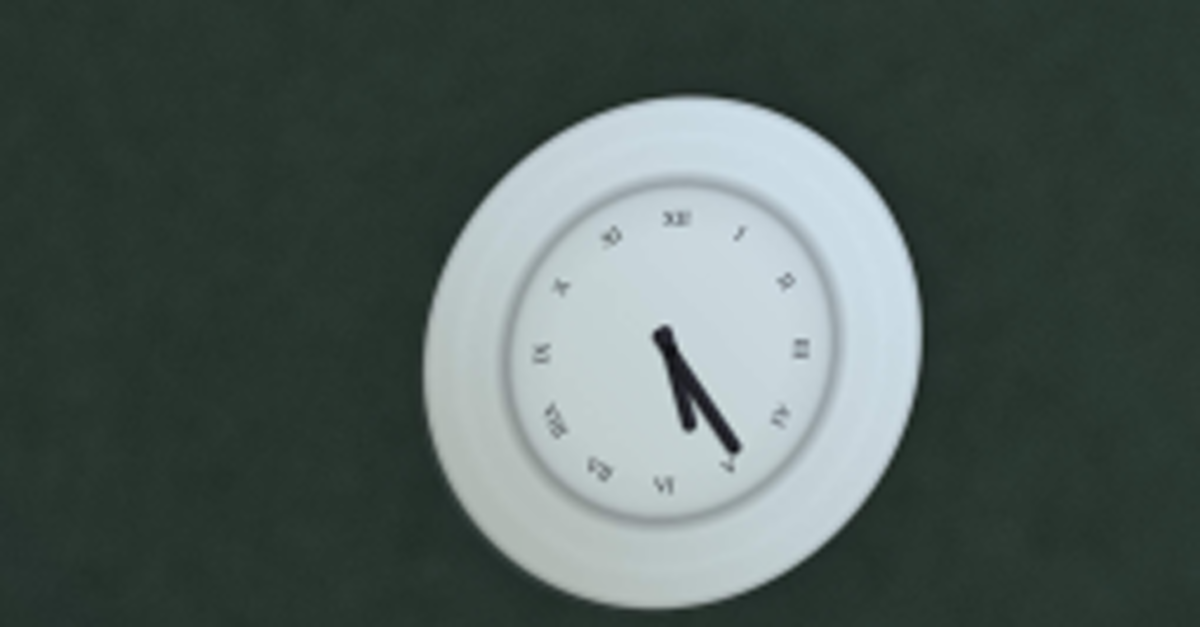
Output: 5h24
